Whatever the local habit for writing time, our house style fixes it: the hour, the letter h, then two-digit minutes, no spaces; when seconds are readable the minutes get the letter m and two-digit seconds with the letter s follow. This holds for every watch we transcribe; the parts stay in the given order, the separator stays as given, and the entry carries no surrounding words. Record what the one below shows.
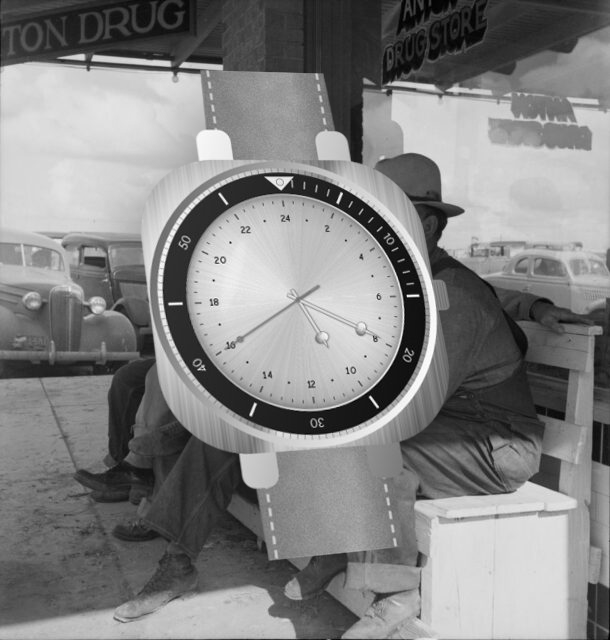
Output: 10h19m40s
